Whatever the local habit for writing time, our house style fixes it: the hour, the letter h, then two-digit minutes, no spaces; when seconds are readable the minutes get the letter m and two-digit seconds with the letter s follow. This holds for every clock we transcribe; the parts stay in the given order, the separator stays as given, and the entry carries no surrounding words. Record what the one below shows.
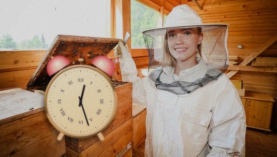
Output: 12h27
